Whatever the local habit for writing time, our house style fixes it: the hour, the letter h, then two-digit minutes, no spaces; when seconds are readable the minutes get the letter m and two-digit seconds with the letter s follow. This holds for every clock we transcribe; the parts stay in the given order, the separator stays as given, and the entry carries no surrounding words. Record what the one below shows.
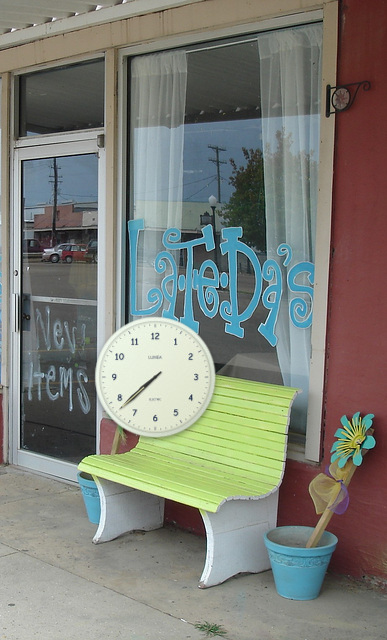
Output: 7h38
